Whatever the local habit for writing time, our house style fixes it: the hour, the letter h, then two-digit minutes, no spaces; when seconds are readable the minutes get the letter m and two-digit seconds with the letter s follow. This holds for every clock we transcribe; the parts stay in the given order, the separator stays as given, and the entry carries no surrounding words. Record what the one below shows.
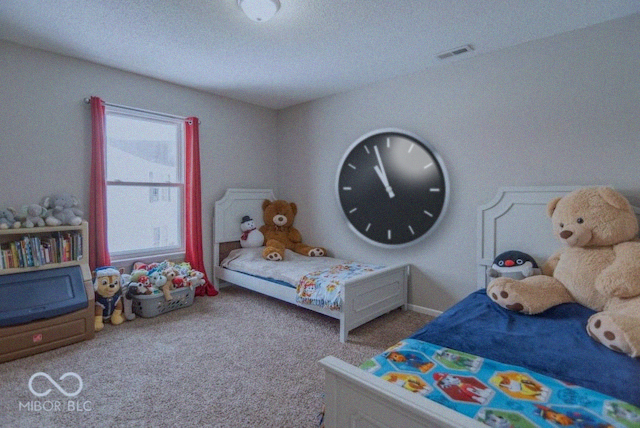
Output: 10h57
